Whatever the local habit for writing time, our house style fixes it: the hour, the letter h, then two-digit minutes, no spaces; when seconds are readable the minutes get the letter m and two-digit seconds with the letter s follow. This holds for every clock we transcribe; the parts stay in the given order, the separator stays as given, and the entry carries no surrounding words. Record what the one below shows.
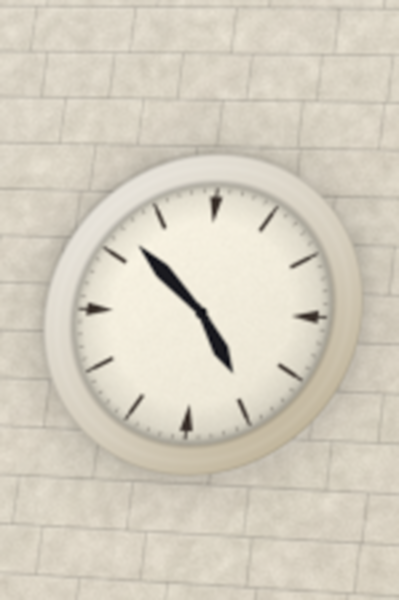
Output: 4h52
